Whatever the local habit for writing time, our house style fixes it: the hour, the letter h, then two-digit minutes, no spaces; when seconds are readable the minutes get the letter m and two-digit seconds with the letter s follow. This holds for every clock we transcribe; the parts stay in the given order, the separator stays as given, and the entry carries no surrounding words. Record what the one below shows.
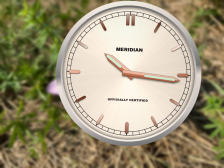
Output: 10h16
